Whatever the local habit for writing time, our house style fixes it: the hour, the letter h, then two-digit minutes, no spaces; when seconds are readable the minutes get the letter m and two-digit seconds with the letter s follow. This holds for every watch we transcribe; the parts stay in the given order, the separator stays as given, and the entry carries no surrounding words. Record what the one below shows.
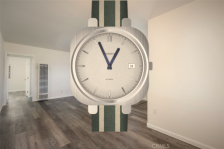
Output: 12h56
